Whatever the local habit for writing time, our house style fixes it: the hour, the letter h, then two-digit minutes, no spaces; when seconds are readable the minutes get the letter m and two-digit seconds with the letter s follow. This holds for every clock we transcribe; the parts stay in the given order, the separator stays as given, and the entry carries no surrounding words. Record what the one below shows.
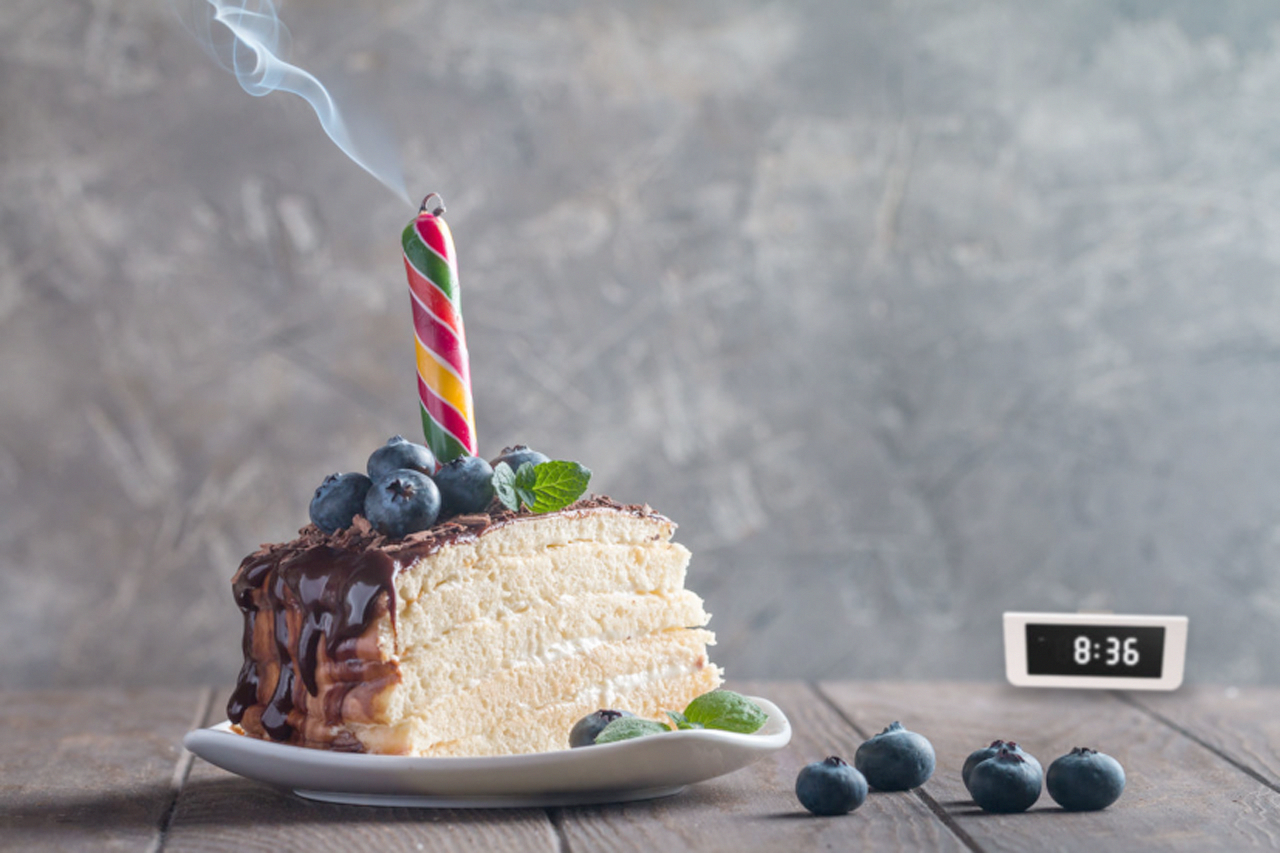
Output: 8h36
